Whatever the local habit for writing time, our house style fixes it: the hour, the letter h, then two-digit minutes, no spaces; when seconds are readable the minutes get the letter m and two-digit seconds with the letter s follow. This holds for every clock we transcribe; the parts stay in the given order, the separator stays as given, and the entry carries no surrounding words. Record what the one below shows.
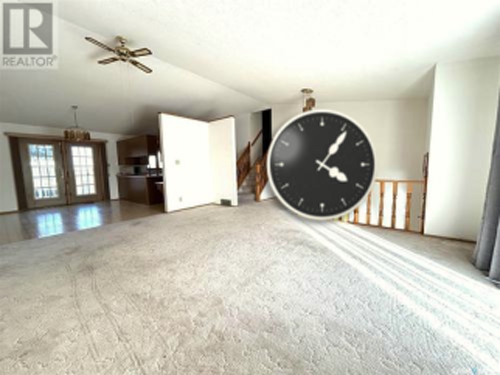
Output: 4h06
